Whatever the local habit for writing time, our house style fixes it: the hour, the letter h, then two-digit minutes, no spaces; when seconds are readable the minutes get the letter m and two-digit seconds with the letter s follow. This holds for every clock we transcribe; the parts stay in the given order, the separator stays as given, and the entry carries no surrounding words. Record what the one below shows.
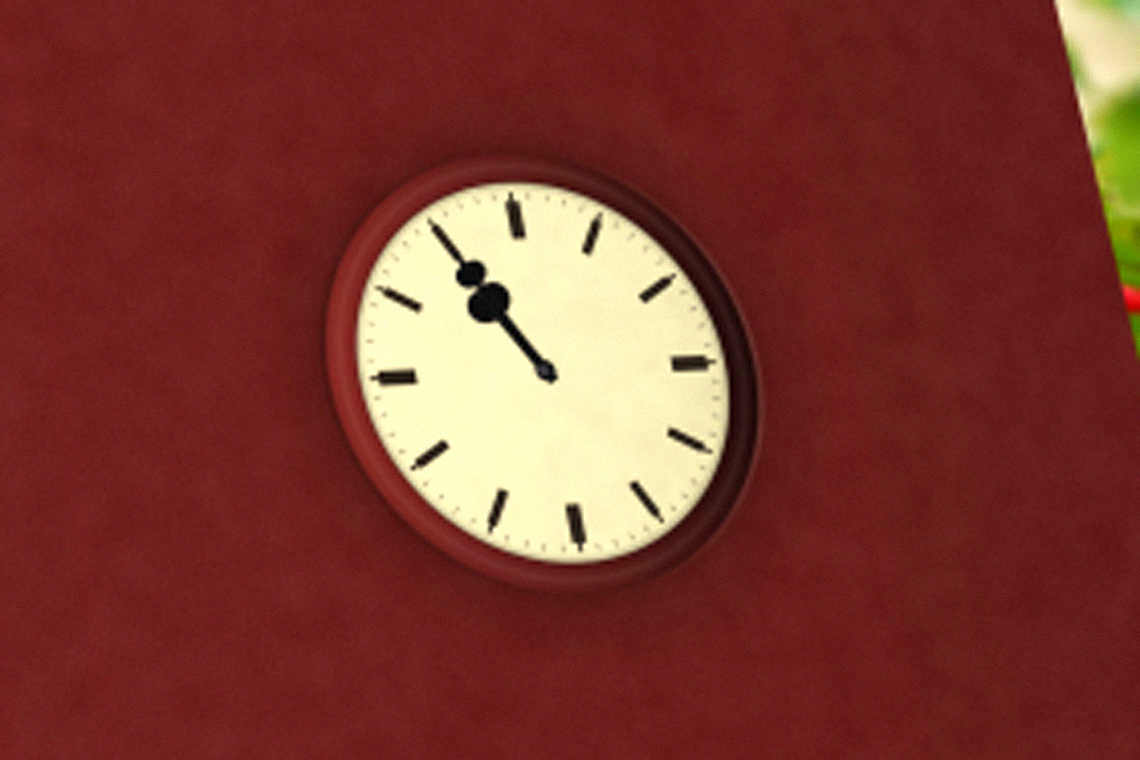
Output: 10h55
